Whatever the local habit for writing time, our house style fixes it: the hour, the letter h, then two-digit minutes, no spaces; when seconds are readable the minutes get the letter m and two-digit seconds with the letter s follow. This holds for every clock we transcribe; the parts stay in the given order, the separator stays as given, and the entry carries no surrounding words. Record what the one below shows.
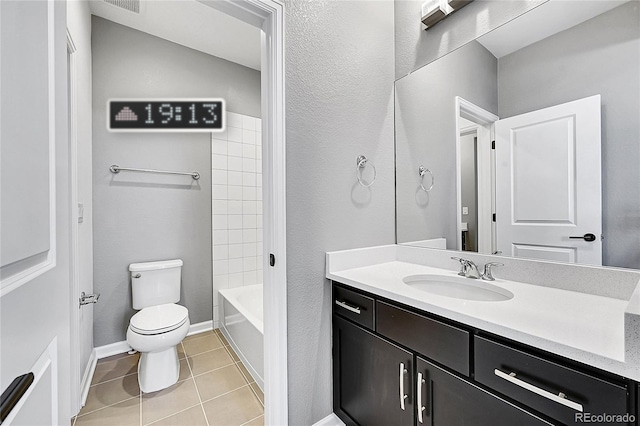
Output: 19h13
